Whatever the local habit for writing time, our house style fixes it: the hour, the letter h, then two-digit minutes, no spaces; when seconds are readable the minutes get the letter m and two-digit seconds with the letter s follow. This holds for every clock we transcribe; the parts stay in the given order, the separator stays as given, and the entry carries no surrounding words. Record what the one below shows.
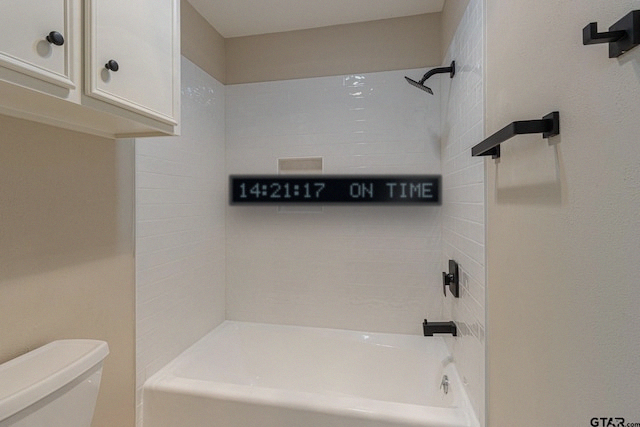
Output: 14h21m17s
